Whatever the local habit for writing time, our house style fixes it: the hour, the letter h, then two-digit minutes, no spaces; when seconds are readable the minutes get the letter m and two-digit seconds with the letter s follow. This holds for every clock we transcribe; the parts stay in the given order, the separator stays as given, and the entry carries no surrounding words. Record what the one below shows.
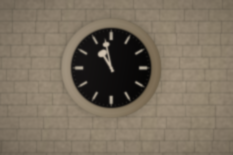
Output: 10h58
